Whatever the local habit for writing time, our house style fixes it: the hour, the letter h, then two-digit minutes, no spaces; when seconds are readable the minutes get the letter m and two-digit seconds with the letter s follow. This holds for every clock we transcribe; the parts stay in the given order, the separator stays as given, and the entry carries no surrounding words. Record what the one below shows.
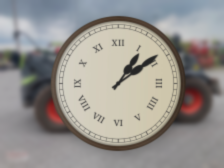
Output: 1h09
